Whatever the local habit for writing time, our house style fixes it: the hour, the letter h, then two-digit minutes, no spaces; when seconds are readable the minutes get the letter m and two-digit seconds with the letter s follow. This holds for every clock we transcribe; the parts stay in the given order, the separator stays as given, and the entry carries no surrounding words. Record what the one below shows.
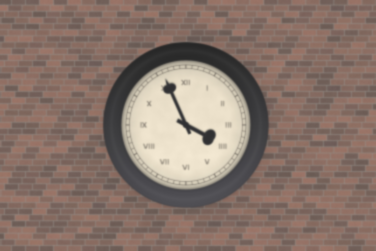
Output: 3h56
